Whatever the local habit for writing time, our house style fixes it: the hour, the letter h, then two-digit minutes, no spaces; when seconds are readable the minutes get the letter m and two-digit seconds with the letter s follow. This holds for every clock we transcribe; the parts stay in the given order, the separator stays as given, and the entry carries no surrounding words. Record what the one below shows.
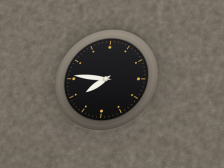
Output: 7h46
